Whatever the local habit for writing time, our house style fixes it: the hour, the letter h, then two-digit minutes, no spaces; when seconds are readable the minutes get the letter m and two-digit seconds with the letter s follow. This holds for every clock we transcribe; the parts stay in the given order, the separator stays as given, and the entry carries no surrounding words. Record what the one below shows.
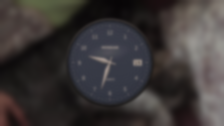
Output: 9h33
